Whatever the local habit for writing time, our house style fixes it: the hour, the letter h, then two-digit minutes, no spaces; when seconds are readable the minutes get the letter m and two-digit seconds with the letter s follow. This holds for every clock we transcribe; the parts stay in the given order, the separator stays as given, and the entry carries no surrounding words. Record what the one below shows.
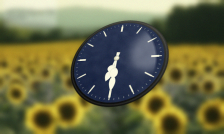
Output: 6h30
